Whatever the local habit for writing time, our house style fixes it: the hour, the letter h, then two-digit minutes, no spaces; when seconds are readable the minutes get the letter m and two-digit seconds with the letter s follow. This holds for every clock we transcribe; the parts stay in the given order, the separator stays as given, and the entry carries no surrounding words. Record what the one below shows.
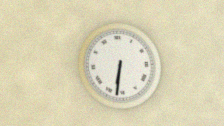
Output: 6h32
